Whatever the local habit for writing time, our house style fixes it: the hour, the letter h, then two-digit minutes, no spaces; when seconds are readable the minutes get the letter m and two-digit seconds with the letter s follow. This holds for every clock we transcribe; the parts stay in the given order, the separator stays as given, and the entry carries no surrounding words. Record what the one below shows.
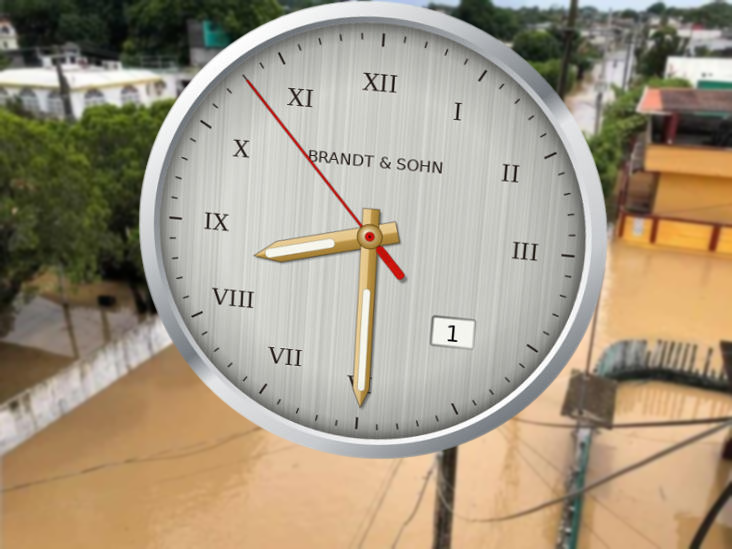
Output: 8h29m53s
